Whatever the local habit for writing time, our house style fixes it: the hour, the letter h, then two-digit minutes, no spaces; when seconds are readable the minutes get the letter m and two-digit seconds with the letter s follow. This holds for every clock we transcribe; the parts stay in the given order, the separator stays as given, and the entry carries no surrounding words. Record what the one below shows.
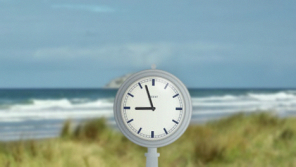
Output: 8h57
